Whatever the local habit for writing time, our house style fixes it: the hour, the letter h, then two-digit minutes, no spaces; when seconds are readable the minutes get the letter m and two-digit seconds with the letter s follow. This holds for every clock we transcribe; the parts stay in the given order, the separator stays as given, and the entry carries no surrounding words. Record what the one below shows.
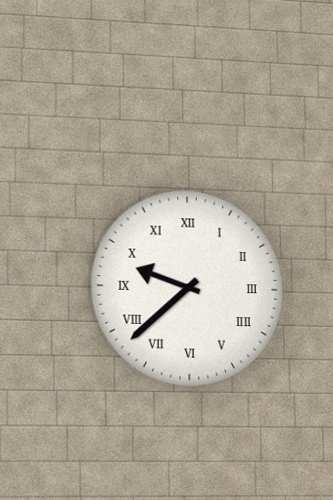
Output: 9h38
